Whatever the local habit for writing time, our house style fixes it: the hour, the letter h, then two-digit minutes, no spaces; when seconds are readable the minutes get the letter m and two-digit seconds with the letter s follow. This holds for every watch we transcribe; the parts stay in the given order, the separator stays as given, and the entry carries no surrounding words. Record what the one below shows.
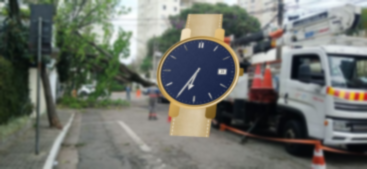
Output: 6h35
